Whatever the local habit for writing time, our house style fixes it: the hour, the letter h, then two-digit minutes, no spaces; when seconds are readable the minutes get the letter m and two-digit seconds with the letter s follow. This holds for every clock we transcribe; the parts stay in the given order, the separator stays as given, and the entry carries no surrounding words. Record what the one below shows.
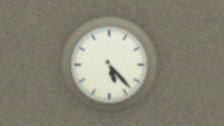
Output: 5h23
